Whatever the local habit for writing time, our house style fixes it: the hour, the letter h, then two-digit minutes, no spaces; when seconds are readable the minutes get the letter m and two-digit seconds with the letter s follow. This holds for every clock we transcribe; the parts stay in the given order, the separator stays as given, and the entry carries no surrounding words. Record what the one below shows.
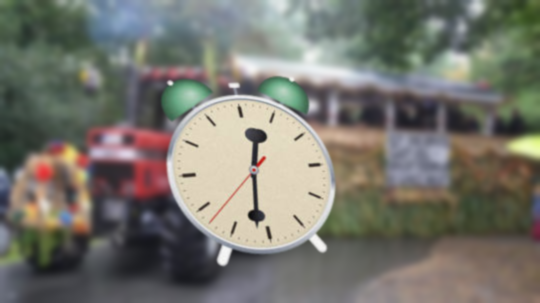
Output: 12h31m38s
